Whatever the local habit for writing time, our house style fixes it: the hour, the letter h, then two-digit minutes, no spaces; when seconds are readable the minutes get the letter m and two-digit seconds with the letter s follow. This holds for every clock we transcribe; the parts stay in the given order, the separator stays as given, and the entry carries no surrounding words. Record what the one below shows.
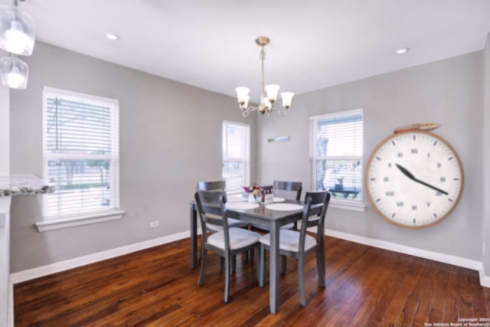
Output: 10h19
